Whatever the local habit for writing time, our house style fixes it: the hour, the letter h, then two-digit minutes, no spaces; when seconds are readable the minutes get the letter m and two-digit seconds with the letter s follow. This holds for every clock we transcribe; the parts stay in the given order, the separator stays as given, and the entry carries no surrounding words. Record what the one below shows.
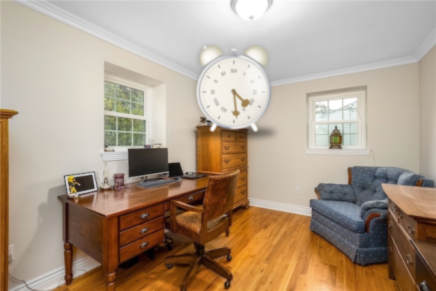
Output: 4h29
